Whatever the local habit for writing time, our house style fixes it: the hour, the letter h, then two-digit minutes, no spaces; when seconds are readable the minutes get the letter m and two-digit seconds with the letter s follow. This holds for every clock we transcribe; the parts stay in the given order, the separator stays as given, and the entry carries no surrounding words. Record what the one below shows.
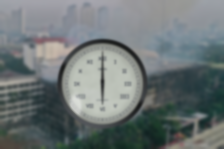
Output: 6h00
